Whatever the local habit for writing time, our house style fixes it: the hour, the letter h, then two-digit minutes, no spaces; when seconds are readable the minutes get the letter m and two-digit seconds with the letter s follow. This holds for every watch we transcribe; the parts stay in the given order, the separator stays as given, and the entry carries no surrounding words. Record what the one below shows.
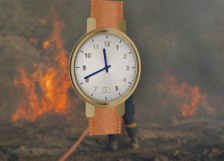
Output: 11h41
